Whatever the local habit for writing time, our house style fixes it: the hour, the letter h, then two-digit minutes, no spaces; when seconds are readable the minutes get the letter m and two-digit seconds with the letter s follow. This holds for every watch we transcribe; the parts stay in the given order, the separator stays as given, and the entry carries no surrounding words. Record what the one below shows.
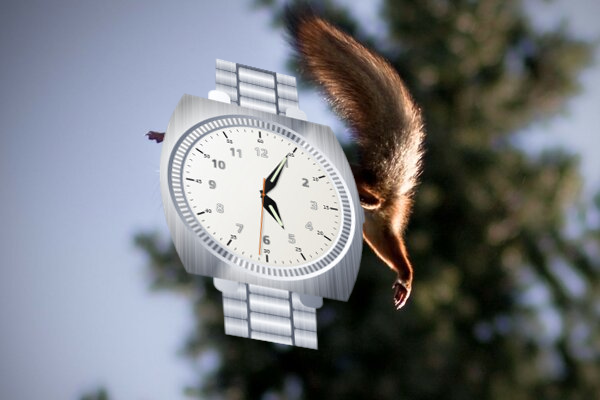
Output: 5h04m31s
